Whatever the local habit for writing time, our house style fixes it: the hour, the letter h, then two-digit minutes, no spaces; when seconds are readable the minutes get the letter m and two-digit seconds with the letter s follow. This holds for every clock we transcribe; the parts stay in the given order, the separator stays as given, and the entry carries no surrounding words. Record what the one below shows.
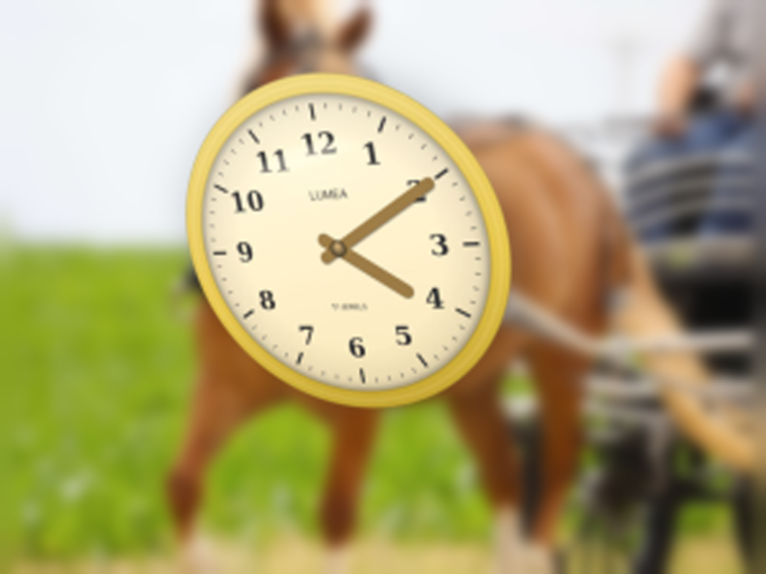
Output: 4h10
